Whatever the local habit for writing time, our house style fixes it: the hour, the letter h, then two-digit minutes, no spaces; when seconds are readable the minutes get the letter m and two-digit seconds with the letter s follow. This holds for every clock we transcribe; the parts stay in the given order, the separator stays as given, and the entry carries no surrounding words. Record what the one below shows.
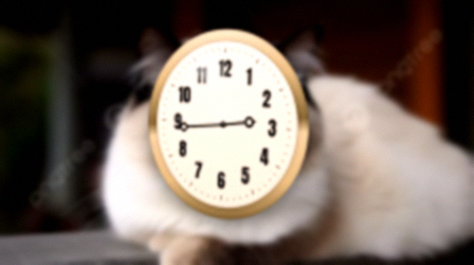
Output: 2h44
